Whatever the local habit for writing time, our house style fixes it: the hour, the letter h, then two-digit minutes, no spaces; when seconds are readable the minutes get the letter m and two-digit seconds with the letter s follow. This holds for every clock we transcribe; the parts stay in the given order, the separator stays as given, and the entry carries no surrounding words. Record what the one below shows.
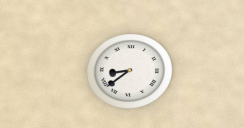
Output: 8h38
